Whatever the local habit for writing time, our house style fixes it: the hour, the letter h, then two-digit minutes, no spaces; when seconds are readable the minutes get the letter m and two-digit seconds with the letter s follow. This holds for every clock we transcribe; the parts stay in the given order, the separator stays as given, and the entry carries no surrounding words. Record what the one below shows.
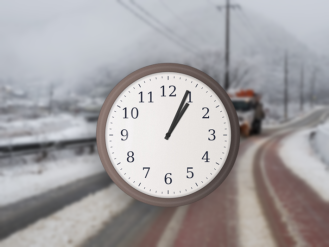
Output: 1h04
